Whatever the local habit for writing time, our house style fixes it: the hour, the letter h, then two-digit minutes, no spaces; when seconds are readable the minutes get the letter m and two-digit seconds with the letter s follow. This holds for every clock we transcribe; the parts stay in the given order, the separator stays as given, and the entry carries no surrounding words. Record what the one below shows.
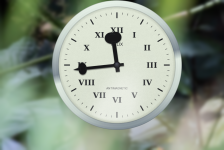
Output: 11h44
